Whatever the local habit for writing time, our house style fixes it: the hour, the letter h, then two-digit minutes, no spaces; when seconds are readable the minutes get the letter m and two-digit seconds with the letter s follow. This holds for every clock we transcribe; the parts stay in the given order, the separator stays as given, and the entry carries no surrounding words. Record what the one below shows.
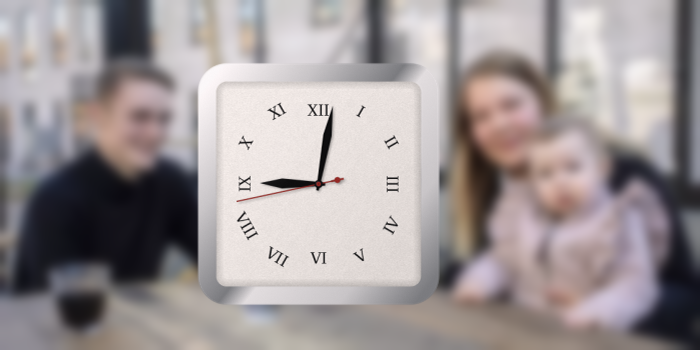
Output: 9h01m43s
